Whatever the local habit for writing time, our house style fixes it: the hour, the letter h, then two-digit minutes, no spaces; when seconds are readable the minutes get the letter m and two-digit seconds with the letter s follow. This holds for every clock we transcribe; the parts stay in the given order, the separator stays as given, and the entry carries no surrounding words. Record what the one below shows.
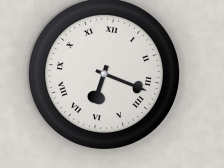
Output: 6h17
